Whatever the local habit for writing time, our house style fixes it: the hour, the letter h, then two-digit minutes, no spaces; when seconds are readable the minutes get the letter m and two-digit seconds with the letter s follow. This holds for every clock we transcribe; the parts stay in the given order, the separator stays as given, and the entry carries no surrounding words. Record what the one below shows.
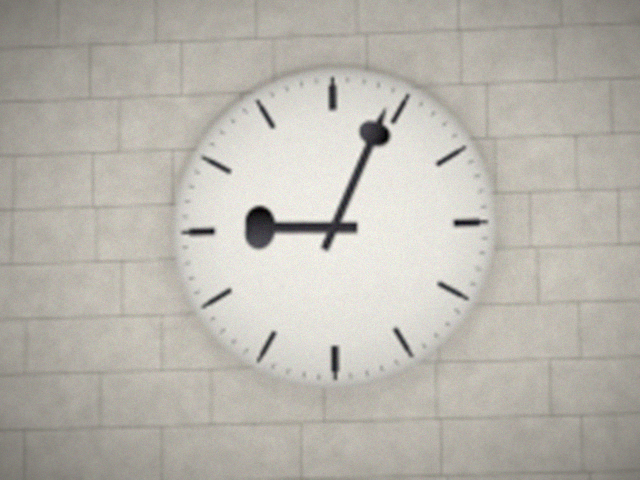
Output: 9h04
